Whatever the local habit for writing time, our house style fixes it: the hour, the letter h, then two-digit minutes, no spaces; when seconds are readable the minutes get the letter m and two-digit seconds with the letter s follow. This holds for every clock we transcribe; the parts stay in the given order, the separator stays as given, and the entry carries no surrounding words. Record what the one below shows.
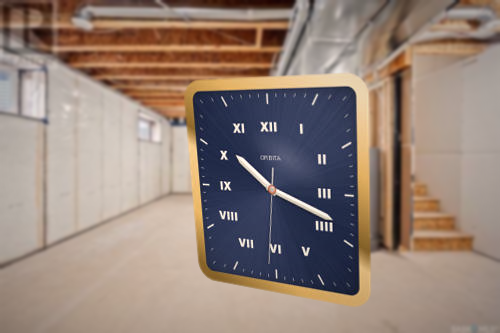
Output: 10h18m31s
